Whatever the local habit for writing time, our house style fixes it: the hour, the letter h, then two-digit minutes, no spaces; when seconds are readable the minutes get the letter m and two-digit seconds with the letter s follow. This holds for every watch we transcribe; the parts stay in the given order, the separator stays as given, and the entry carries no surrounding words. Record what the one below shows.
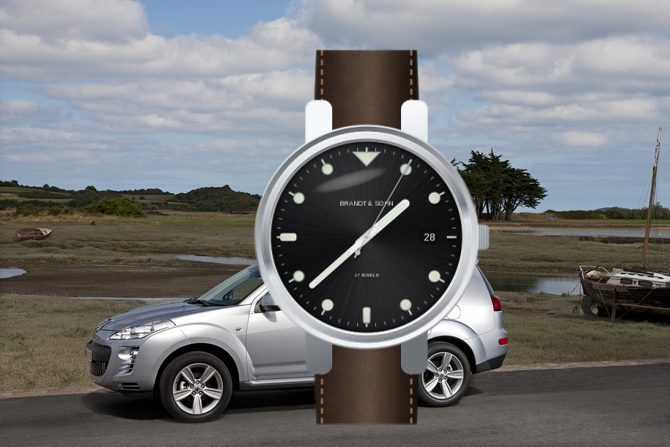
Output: 1h38m05s
